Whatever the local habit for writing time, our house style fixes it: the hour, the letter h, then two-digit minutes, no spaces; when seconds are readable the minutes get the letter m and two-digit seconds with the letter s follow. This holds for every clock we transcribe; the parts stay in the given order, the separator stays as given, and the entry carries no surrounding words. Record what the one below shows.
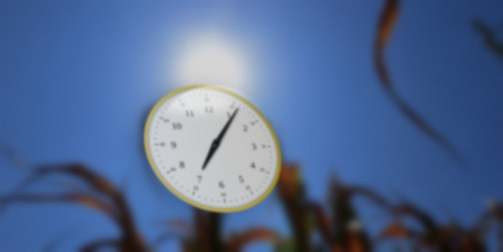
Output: 7h06
